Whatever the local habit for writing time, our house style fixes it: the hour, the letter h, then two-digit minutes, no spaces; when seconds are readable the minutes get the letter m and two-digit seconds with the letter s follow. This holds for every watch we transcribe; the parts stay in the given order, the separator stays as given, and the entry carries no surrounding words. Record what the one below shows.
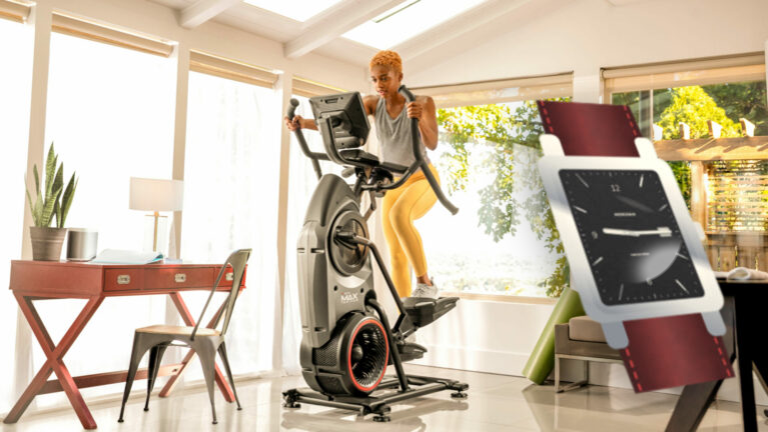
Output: 9h15
